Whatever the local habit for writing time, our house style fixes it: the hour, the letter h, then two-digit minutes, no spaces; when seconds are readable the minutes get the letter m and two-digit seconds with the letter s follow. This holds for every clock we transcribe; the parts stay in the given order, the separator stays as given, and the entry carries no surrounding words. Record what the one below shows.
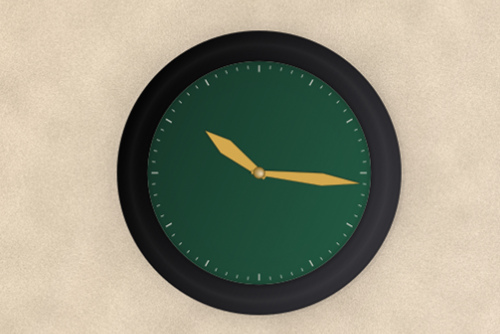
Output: 10h16
